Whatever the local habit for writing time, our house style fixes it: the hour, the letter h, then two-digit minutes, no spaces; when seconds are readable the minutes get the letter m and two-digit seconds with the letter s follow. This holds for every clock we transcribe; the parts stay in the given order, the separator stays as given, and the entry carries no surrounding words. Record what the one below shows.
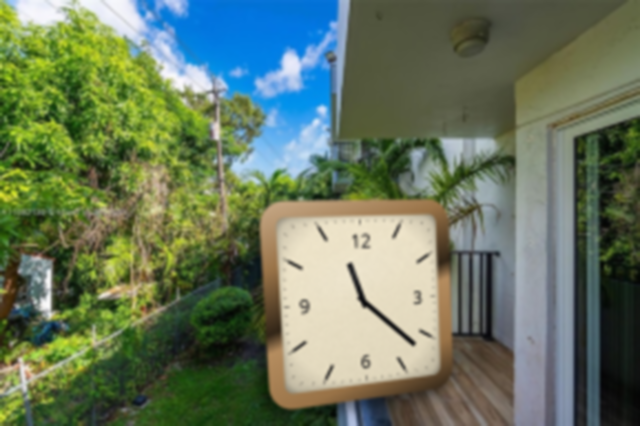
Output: 11h22
